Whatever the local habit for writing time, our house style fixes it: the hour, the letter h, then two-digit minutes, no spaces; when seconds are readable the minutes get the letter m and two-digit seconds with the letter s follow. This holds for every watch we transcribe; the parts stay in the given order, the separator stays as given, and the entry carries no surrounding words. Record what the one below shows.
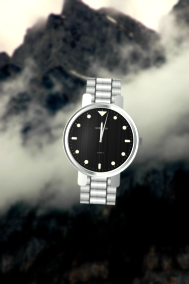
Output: 12h02
